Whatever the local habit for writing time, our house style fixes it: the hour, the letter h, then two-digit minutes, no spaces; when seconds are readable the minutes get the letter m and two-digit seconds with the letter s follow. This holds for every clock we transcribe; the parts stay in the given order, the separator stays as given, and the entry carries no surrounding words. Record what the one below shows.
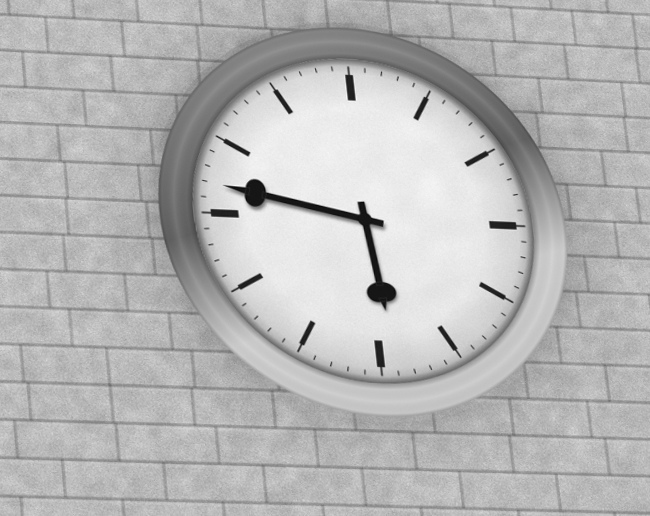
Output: 5h47
